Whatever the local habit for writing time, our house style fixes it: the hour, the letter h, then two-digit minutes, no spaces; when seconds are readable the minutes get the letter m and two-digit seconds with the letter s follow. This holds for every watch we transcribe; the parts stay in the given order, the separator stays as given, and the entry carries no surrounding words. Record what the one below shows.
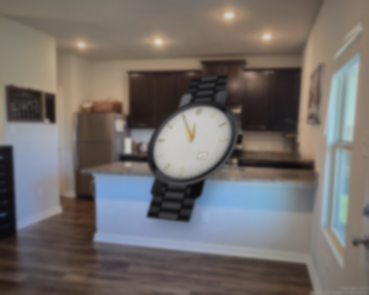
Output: 11h55
